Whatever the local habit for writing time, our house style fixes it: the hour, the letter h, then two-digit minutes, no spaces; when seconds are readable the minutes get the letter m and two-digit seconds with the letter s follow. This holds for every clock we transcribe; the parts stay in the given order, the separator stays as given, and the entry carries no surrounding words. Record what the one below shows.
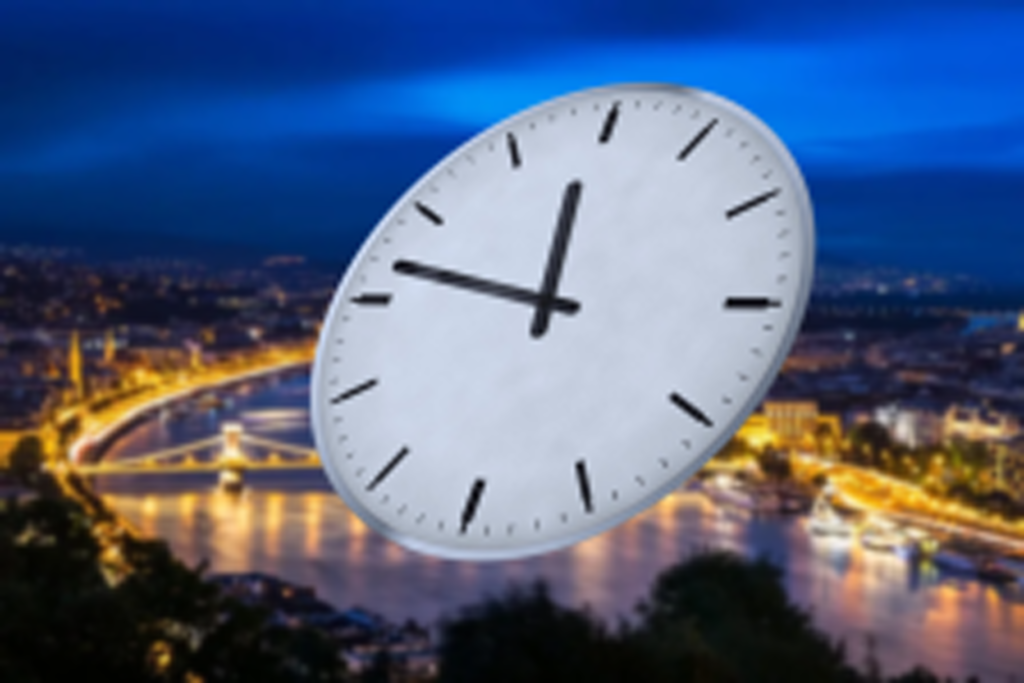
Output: 11h47
